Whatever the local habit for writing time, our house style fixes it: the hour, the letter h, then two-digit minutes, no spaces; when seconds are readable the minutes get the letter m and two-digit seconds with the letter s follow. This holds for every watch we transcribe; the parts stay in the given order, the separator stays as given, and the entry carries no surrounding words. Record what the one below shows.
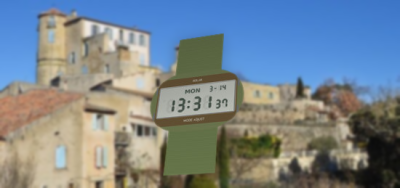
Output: 13h31m37s
